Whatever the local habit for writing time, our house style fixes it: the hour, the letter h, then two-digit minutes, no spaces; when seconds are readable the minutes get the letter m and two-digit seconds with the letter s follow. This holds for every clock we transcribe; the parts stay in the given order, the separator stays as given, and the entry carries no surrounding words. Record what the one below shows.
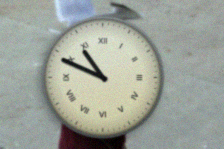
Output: 10h49
